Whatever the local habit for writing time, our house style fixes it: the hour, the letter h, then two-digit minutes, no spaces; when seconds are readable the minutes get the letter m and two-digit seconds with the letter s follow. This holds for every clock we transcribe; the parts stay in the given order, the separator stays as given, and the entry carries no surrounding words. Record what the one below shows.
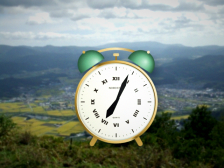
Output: 7h04
